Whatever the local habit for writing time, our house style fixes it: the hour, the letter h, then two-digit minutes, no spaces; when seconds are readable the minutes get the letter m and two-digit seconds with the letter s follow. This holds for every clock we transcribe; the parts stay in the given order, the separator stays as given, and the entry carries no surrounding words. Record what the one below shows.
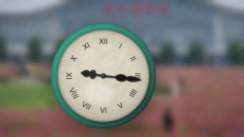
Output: 9h16
